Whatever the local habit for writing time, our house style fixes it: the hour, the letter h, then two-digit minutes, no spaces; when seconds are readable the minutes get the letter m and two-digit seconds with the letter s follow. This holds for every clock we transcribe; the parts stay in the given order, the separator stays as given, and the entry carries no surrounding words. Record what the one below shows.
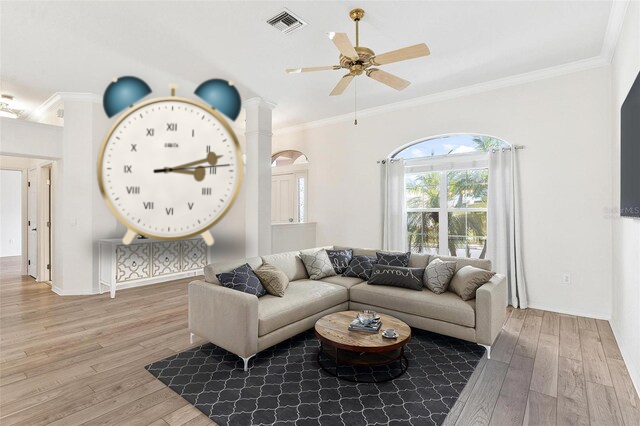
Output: 3h12m14s
